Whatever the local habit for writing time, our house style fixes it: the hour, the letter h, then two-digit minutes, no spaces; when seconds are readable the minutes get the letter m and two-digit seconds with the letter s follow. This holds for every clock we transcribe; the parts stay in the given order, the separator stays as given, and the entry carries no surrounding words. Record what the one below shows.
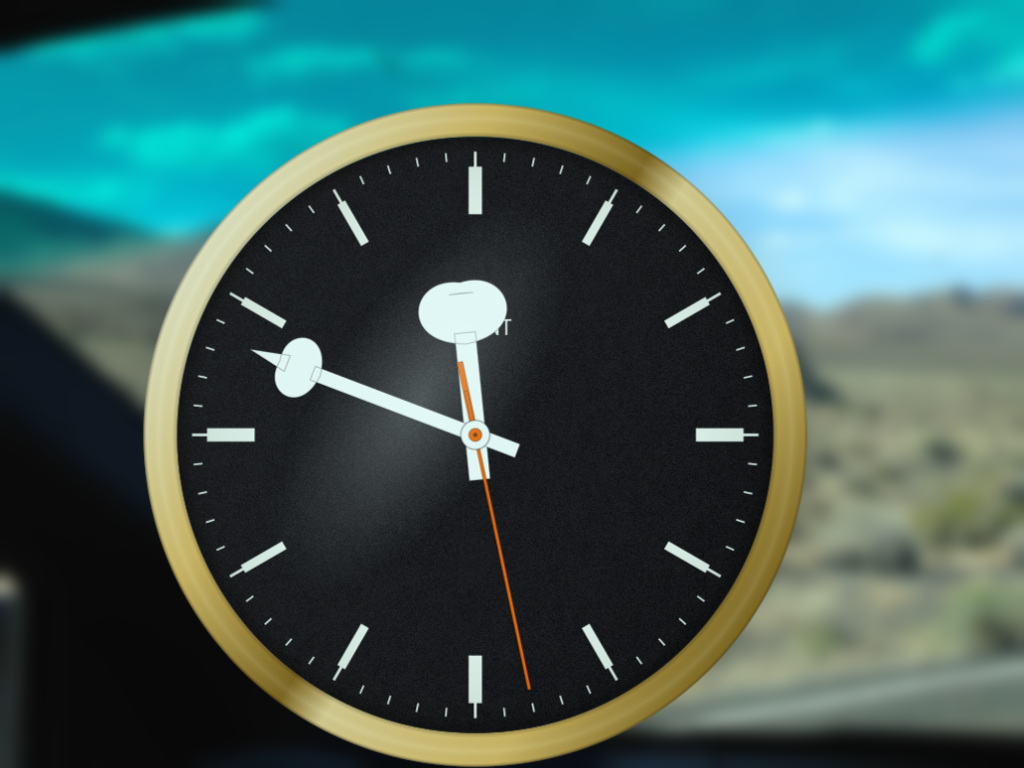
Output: 11h48m28s
